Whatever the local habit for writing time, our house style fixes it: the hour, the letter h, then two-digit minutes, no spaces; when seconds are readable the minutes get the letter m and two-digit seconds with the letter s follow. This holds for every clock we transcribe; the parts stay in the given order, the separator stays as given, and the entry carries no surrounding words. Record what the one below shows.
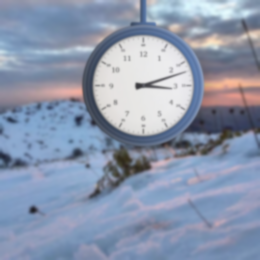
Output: 3h12
